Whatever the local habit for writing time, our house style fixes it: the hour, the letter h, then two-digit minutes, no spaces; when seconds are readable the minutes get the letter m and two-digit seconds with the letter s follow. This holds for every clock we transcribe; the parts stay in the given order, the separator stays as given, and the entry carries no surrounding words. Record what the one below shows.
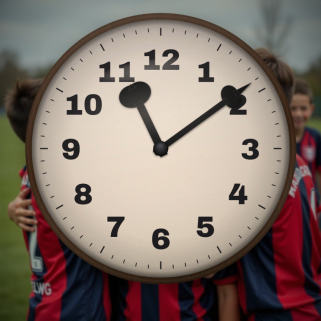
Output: 11h09
